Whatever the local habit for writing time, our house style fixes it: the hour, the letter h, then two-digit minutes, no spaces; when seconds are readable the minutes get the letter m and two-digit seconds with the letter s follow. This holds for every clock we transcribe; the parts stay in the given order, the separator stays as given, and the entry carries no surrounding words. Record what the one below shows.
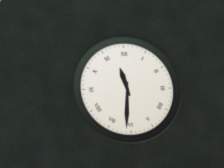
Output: 11h31
